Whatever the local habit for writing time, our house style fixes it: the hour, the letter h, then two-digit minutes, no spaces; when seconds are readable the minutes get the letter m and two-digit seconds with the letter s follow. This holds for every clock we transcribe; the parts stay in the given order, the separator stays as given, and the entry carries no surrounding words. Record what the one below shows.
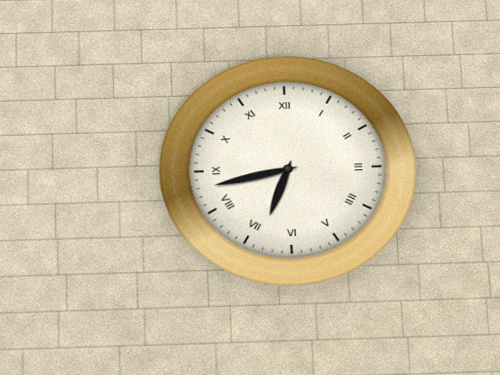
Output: 6h43
